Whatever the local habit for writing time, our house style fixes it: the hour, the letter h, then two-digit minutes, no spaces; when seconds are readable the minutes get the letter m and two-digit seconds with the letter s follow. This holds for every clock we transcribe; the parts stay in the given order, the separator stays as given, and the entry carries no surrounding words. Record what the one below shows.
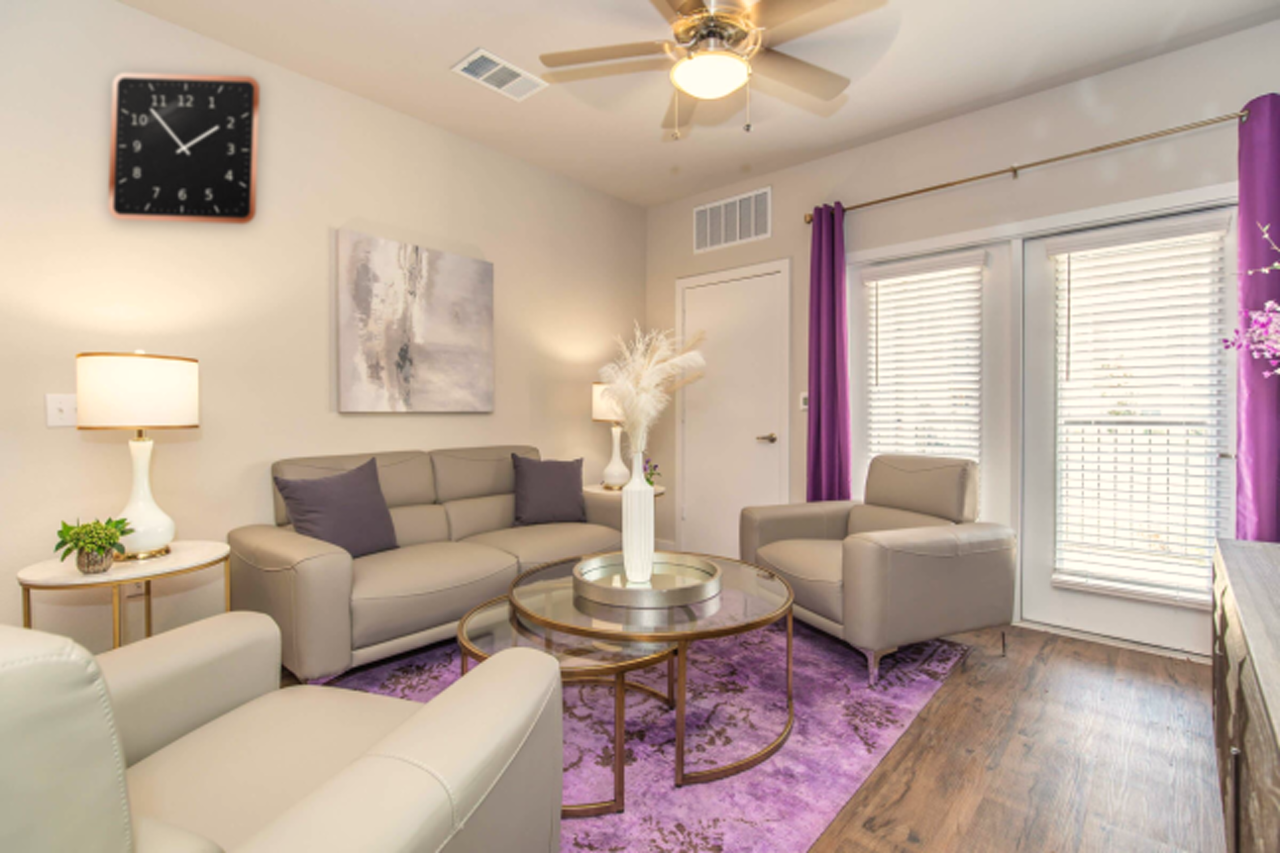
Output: 1h53
